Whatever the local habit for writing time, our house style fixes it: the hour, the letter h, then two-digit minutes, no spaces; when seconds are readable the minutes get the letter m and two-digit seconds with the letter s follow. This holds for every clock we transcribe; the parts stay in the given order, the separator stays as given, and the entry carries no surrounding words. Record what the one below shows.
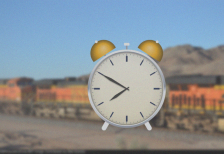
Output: 7h50
